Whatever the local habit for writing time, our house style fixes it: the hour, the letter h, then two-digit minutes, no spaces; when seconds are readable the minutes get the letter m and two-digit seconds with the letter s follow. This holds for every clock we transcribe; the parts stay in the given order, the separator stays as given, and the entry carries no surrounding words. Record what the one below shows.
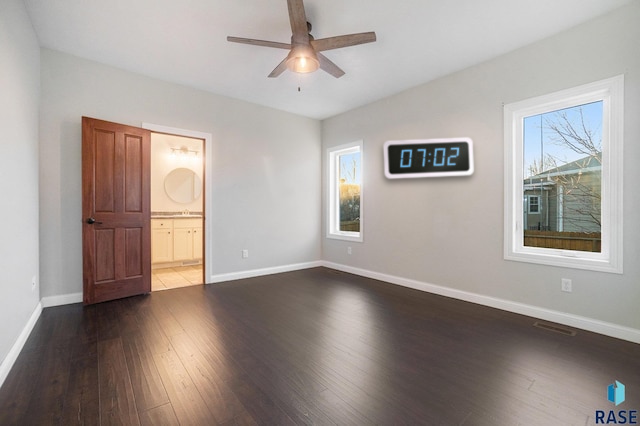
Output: 7h02
